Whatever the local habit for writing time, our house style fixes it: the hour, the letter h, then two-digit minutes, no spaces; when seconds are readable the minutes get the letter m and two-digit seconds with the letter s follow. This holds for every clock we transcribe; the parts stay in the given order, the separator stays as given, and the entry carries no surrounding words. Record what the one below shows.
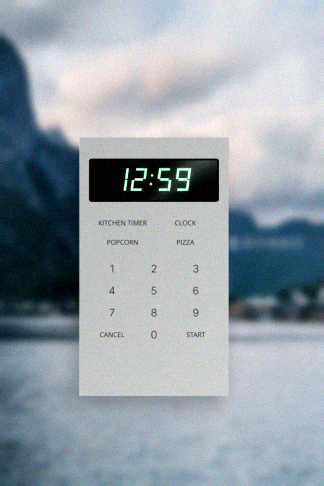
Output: 12h59
